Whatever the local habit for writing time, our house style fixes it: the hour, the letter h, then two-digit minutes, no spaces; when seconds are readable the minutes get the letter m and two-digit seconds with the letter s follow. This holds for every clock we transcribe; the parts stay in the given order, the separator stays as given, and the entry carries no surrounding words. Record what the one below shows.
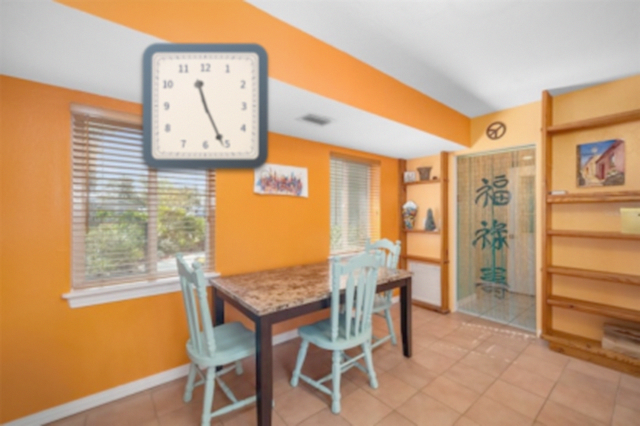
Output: 11h26
